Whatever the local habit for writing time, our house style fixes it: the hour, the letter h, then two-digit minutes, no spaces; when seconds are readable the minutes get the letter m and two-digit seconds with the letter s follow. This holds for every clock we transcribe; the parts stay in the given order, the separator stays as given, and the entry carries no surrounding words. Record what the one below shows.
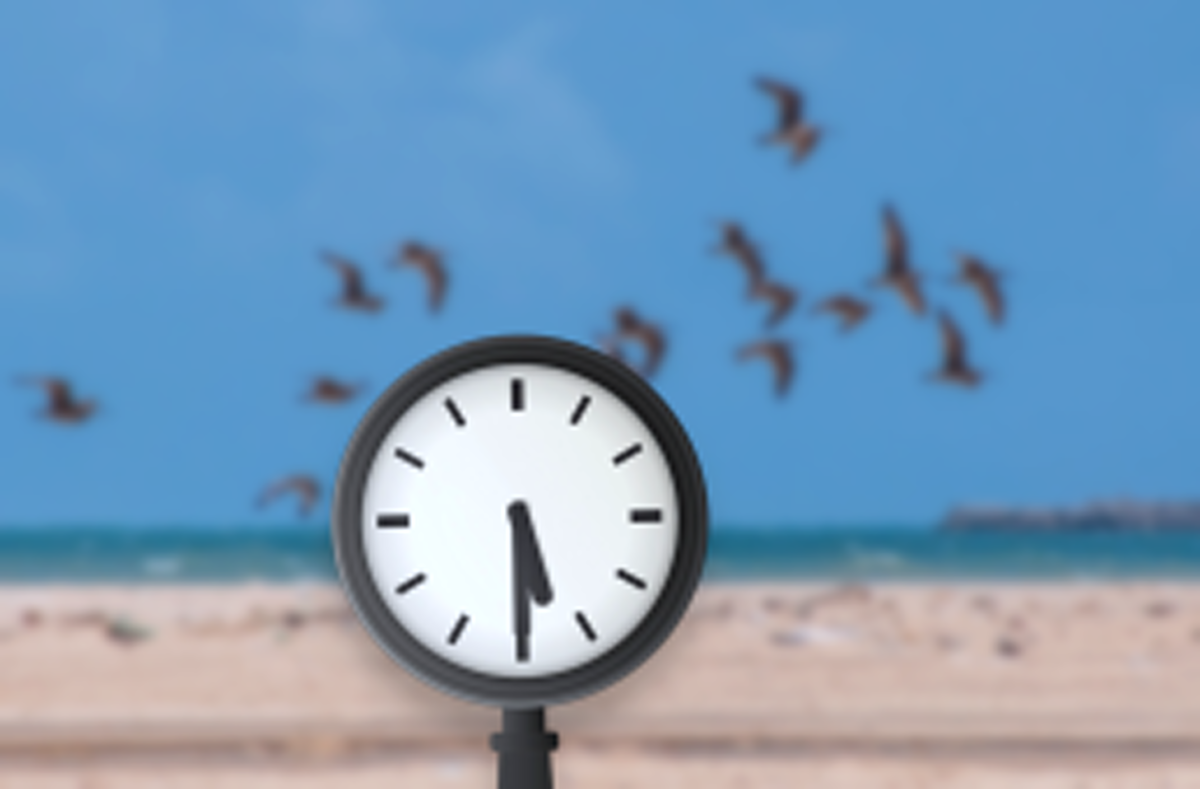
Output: 5h30
